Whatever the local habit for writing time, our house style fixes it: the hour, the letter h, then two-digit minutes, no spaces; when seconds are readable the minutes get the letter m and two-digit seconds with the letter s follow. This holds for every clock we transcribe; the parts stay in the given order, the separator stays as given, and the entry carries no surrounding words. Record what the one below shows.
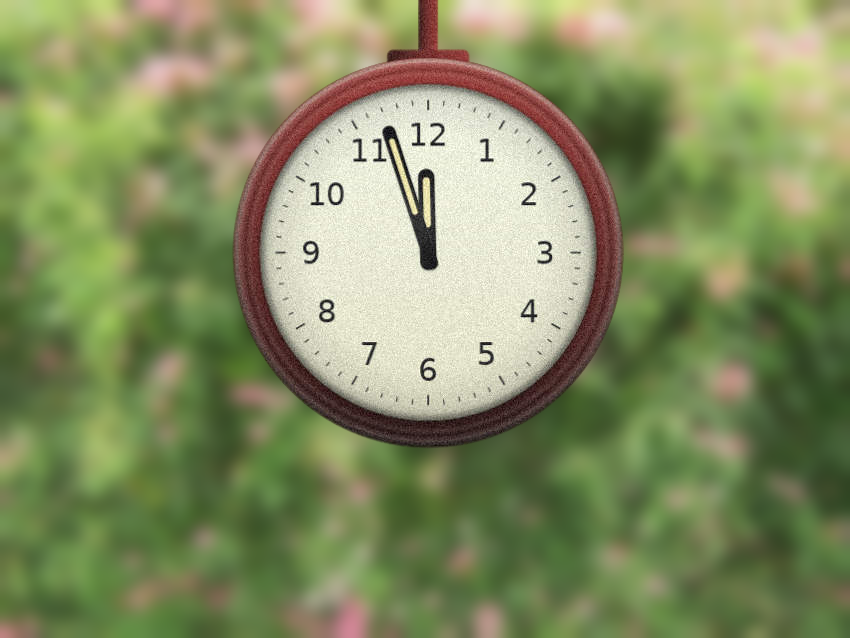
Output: 11h57
